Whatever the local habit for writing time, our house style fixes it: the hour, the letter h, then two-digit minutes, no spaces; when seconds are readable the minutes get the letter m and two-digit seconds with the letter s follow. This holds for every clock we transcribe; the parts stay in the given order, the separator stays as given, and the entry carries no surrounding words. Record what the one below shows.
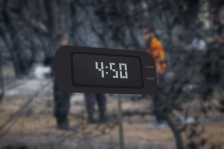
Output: 4h50
